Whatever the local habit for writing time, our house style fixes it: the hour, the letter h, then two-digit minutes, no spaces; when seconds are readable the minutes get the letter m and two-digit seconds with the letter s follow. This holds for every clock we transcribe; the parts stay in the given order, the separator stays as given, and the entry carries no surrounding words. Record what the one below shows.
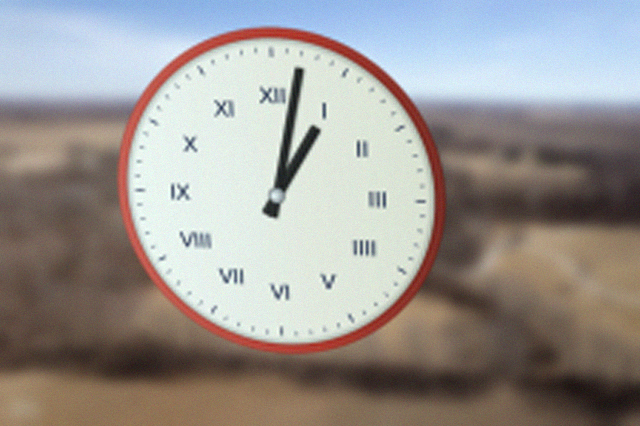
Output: 1h02
